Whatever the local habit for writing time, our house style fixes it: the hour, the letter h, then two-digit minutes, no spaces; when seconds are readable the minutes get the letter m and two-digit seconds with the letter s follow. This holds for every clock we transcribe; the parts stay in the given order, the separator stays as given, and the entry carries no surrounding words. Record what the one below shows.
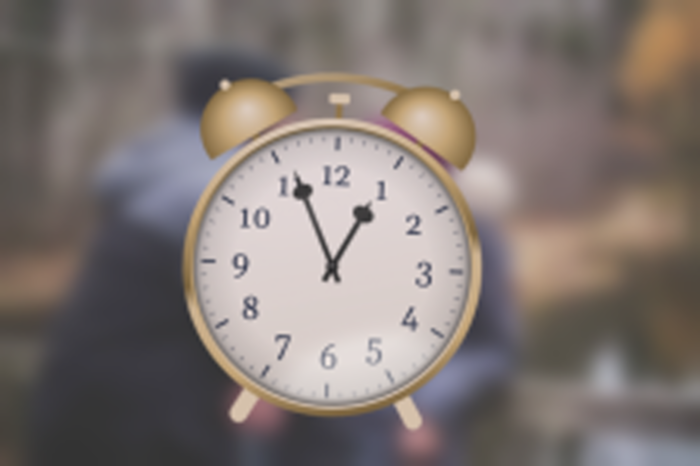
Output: 12h56
